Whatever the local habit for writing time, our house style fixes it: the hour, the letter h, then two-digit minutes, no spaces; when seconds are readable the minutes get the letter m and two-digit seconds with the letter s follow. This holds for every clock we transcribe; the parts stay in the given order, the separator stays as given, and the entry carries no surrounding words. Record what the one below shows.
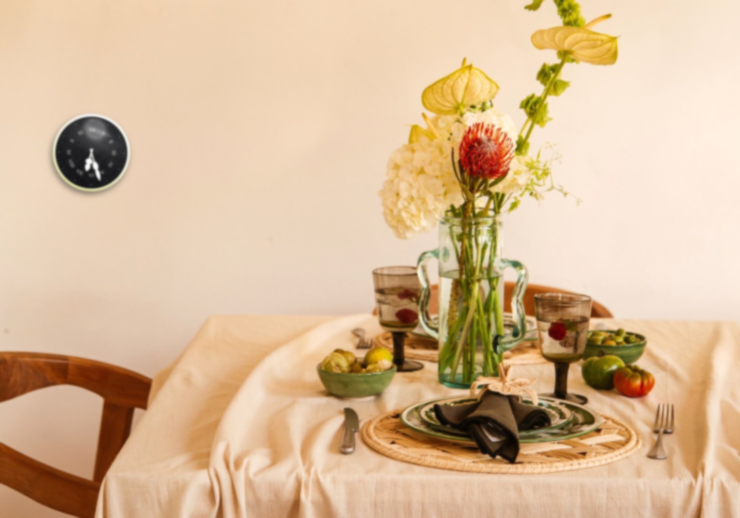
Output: 6h27
